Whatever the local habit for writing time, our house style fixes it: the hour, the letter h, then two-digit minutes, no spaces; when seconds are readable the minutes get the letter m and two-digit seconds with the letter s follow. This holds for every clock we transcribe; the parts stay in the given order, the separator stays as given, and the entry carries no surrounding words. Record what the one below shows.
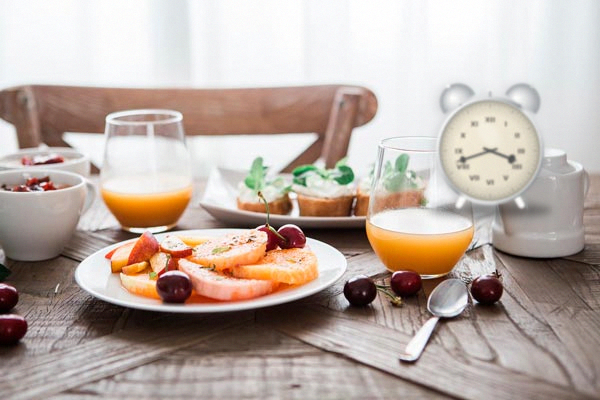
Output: 3h42
